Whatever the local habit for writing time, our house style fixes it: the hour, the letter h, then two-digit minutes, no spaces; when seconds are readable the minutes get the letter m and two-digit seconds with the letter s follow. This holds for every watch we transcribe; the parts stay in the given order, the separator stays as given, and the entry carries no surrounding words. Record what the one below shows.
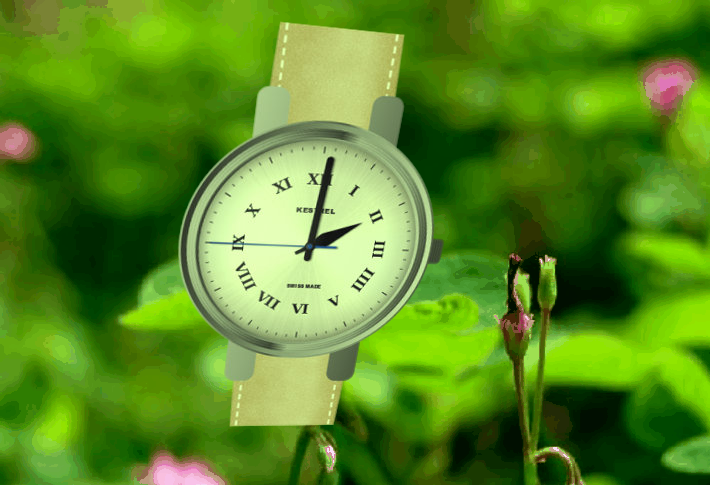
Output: 2h00m45s
